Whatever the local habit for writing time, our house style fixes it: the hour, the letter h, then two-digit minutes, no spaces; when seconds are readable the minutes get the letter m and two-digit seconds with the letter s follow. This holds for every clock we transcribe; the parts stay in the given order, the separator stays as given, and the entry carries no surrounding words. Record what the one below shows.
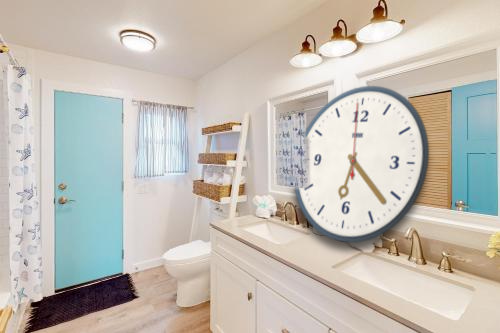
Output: 6h21m59s
